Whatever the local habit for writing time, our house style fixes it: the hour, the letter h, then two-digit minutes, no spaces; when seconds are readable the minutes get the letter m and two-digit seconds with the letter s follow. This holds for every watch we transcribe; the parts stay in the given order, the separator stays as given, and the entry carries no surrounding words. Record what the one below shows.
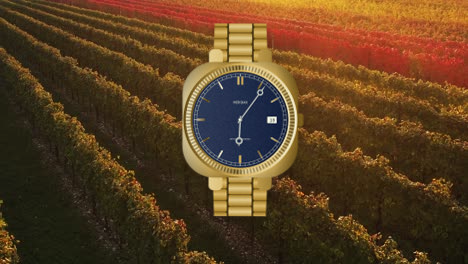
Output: 6h06
